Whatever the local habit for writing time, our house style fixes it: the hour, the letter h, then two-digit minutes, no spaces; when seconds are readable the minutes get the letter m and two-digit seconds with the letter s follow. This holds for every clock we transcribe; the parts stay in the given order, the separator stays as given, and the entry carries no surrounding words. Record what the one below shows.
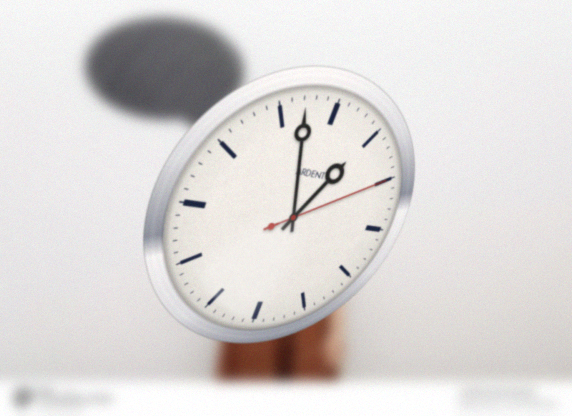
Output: 12h57m10s
